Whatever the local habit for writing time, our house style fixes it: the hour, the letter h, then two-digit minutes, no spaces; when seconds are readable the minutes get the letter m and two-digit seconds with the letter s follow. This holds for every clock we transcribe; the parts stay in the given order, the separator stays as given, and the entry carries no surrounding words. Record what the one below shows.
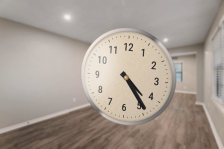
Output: 4h24
